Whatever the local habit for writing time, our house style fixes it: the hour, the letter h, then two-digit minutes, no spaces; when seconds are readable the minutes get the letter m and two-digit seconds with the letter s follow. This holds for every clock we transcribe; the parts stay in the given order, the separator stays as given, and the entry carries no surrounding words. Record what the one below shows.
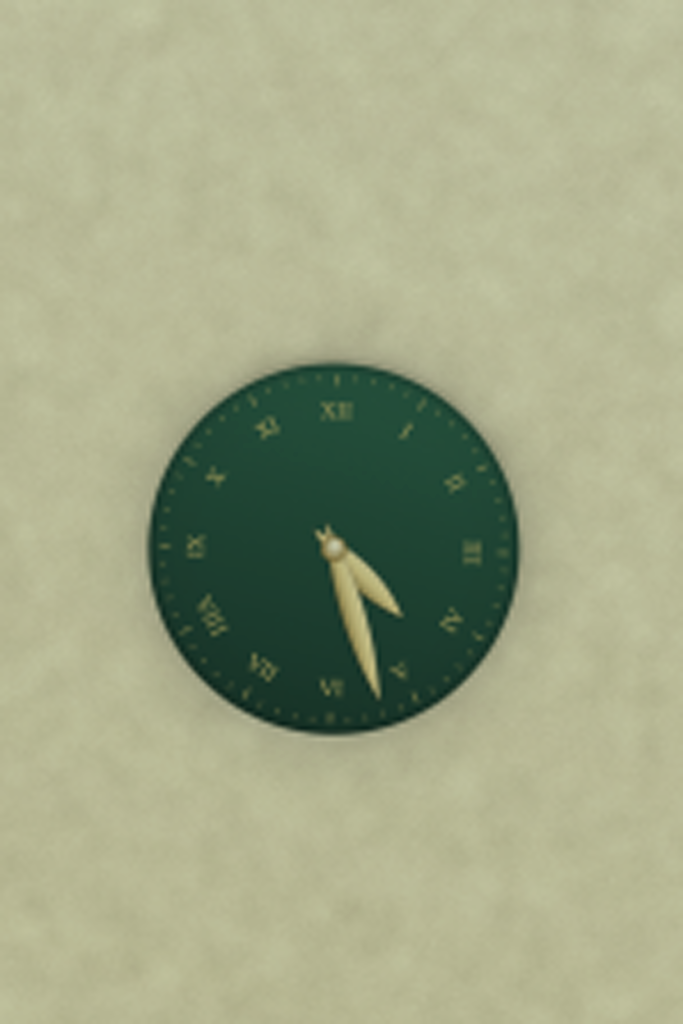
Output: 4h27
